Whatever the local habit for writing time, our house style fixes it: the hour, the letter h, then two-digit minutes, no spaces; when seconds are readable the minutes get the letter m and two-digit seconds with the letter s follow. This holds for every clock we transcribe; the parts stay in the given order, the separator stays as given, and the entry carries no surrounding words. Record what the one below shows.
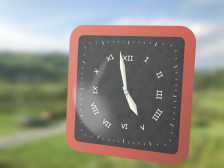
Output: 4h58
